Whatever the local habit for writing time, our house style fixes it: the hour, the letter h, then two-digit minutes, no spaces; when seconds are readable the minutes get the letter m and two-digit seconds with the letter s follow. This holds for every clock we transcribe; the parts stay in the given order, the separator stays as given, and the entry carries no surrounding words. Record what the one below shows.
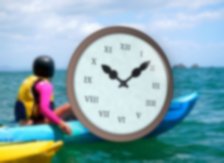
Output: 10h08
